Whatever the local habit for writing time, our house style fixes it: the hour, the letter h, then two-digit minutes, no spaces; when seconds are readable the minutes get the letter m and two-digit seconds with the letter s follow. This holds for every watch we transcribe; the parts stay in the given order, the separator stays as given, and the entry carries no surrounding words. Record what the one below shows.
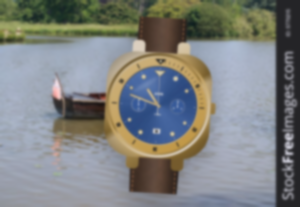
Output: 10h48
